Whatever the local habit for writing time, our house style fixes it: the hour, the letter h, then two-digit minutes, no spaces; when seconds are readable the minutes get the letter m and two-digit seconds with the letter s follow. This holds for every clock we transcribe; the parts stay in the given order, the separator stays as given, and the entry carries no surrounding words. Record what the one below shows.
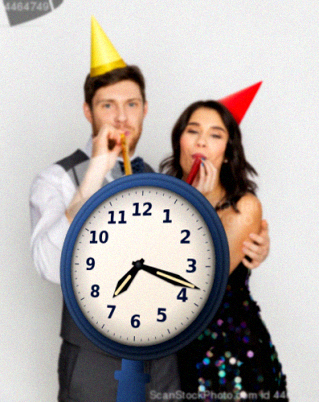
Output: 7h18
